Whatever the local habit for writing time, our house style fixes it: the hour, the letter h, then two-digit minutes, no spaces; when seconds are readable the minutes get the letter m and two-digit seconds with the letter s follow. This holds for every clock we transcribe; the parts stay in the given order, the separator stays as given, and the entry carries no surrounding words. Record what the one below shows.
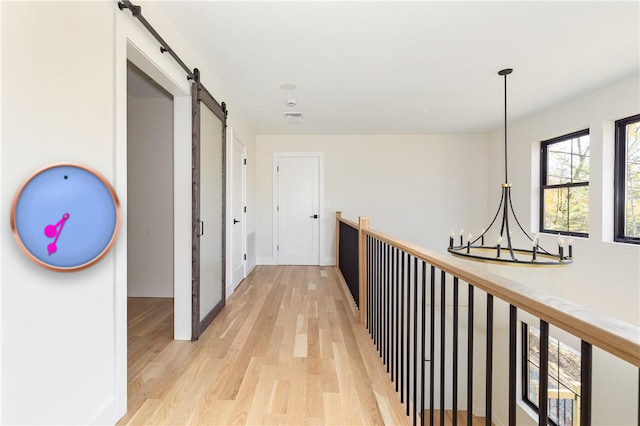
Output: 7h34
